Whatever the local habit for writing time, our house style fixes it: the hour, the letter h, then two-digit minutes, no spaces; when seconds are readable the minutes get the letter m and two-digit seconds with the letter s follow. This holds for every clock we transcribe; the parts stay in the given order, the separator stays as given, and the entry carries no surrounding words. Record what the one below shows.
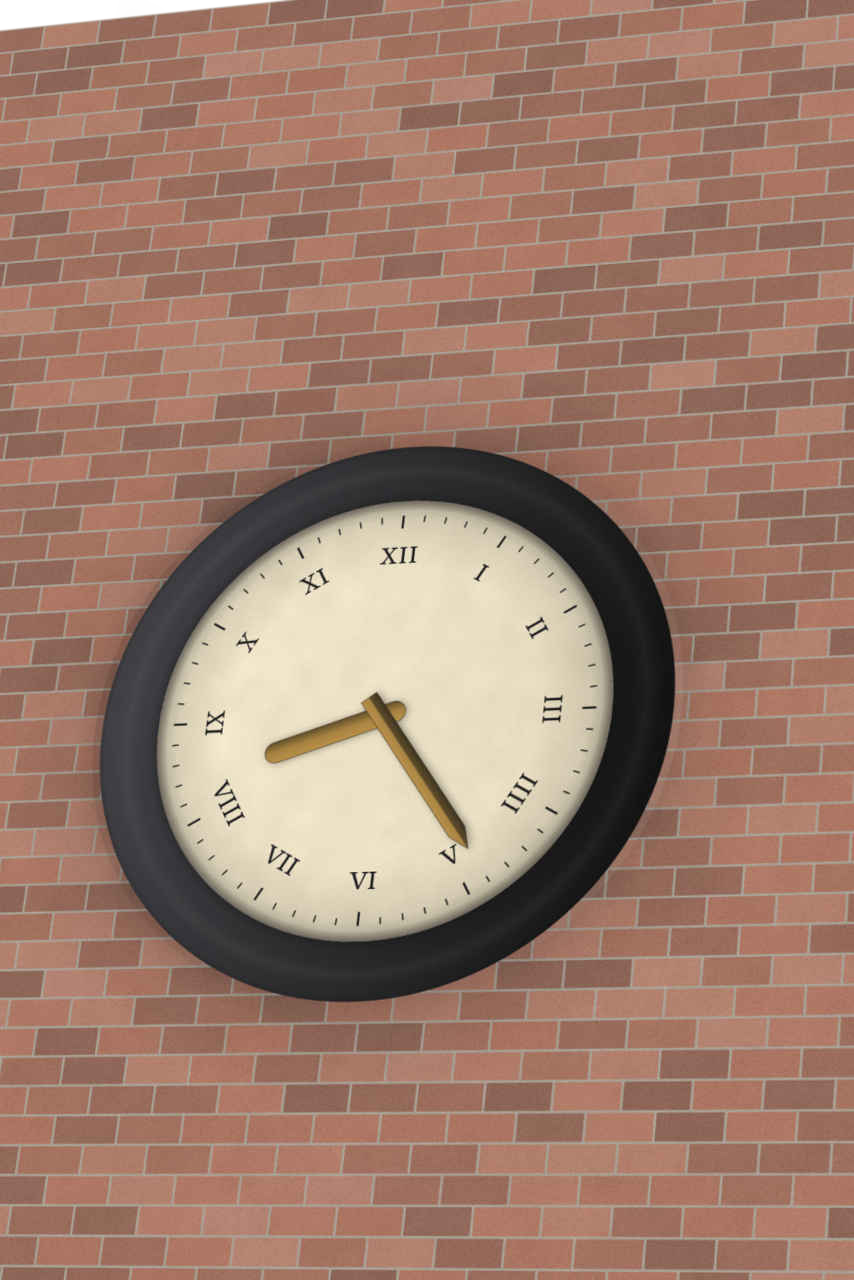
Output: 8h24
